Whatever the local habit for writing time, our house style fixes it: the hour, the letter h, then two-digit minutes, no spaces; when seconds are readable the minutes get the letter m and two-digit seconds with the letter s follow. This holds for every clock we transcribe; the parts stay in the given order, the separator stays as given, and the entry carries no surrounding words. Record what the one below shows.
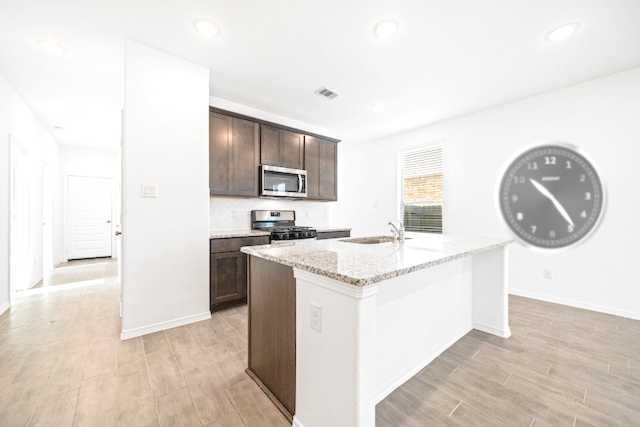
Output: 10h24
